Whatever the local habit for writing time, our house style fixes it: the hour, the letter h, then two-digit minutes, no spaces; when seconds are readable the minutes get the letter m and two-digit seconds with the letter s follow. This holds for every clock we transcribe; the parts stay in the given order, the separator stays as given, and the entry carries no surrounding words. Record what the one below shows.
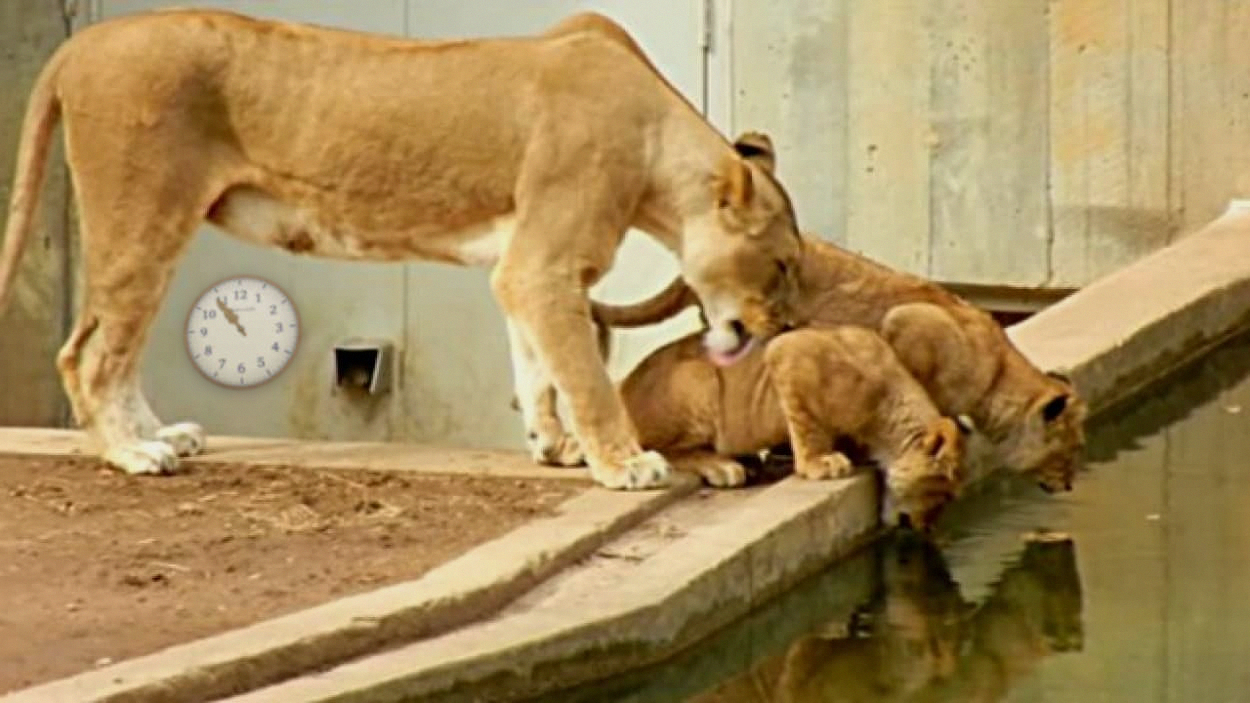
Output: 10h54
